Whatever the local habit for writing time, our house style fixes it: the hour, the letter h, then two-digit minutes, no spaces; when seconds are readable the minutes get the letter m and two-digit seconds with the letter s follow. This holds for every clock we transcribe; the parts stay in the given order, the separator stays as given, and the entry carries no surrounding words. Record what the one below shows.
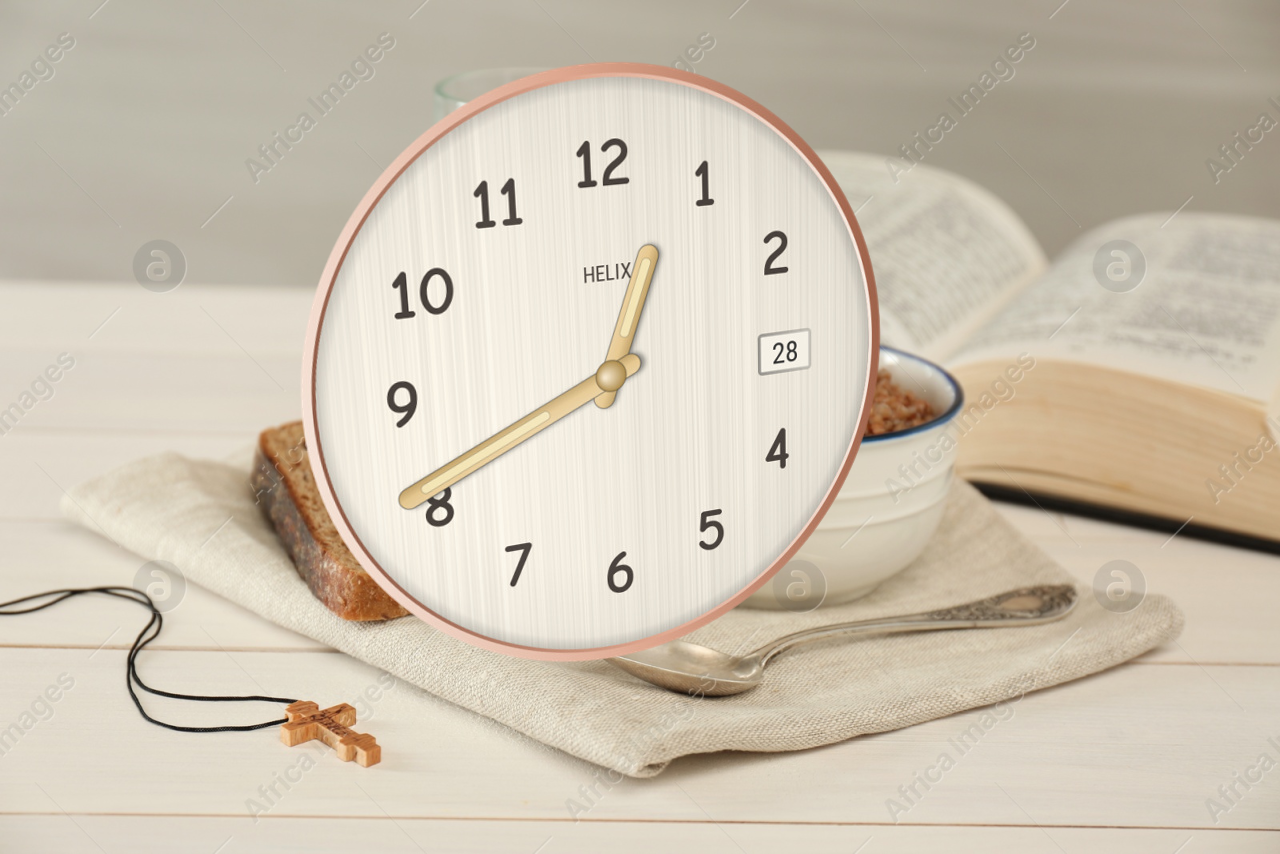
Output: 12h41
